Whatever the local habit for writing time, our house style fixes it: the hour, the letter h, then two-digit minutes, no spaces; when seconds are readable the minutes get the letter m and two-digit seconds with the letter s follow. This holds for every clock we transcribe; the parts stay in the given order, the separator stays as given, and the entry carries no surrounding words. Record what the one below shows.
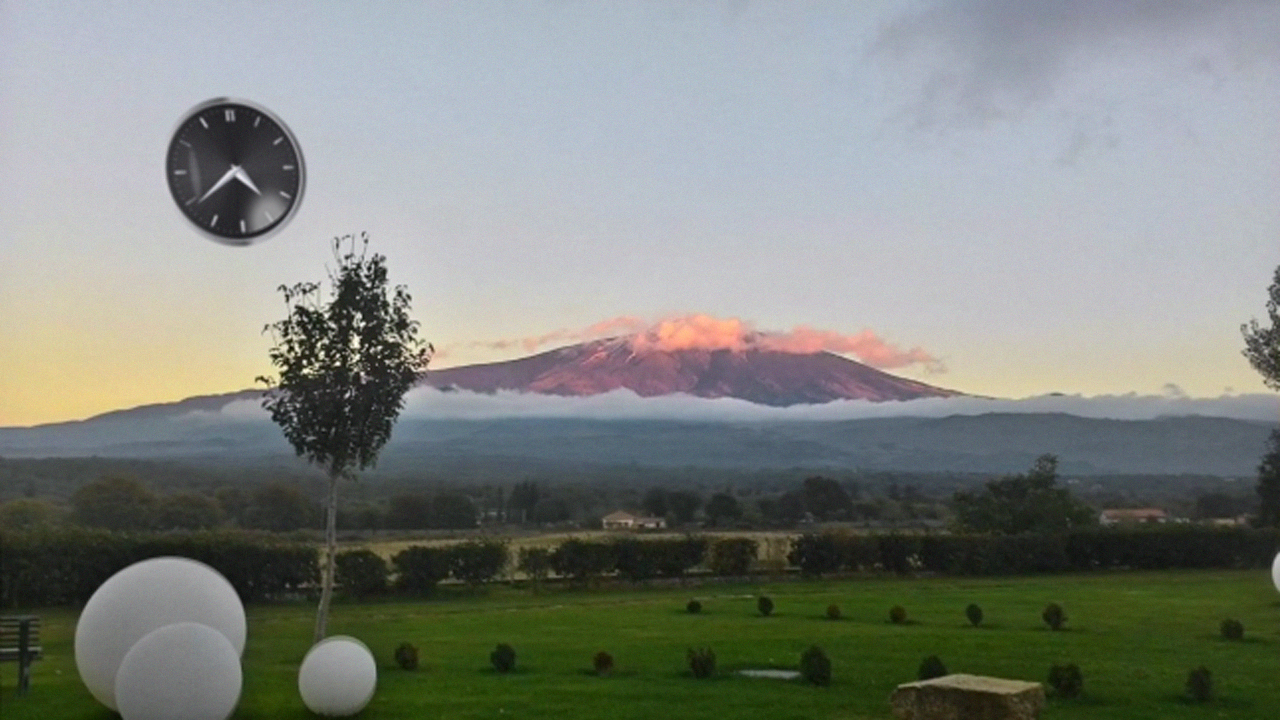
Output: 4h39
